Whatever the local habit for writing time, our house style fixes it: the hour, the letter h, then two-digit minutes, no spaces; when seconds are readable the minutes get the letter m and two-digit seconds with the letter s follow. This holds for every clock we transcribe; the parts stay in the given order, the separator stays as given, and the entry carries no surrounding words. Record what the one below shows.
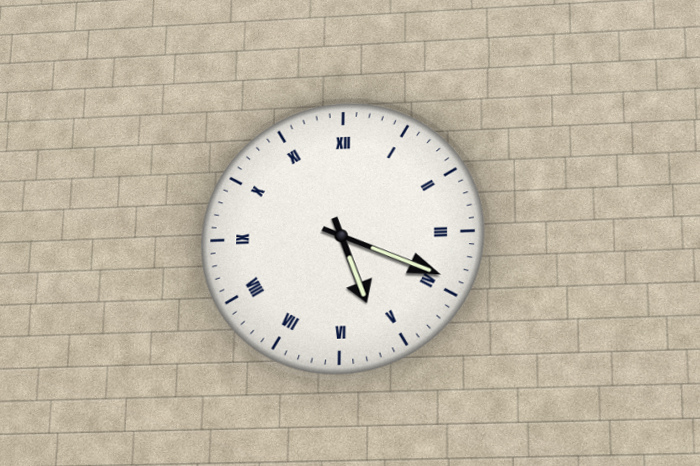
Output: 5h19
